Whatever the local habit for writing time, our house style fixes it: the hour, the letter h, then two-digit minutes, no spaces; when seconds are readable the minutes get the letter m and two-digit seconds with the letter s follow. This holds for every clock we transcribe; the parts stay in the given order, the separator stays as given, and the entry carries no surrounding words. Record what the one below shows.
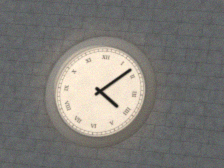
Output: 4h08
